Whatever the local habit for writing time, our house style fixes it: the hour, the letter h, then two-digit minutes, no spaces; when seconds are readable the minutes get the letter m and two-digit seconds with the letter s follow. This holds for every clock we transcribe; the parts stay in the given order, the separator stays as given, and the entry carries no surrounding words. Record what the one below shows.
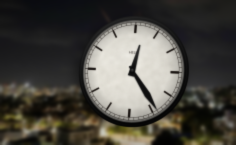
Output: 12h24
